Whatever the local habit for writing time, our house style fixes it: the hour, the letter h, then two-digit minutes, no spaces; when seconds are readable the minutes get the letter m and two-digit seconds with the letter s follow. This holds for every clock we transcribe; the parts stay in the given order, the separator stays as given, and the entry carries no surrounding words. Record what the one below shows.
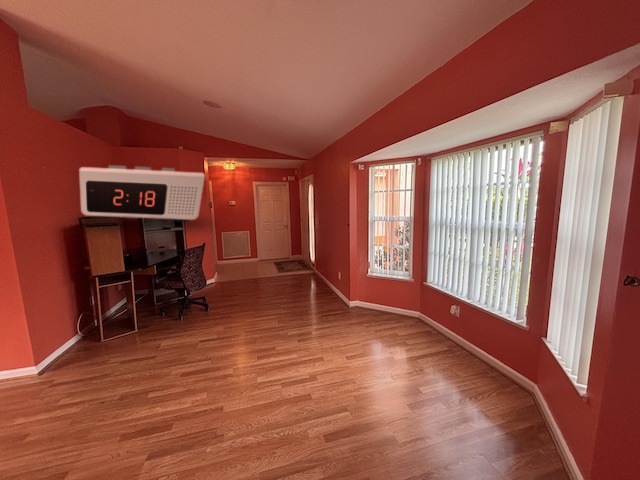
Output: 2h18
